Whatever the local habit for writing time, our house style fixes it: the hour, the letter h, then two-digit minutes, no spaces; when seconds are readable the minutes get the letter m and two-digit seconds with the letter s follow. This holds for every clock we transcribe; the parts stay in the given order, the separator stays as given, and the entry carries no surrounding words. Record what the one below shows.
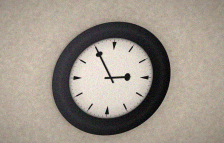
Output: 2h55
